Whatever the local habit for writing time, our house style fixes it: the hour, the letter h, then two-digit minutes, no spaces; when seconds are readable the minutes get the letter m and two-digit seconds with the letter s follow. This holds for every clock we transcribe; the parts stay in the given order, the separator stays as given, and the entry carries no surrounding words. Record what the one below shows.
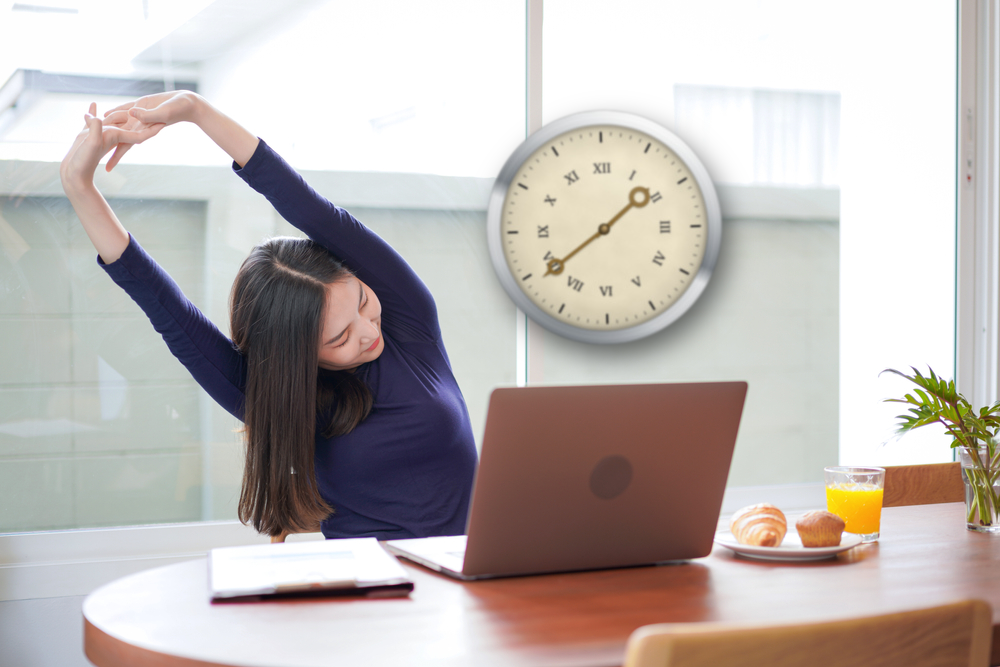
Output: 1h39
